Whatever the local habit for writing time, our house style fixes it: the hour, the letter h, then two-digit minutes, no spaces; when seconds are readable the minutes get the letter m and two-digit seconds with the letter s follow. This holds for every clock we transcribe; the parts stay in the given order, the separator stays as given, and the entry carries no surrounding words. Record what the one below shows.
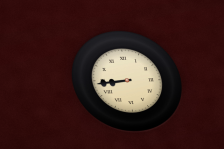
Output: 8h44
